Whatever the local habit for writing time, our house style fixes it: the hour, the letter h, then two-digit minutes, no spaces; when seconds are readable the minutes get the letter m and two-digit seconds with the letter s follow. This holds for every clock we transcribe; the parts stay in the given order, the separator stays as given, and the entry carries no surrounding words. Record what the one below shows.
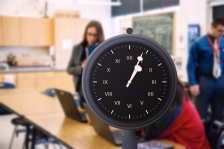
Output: 1h04
